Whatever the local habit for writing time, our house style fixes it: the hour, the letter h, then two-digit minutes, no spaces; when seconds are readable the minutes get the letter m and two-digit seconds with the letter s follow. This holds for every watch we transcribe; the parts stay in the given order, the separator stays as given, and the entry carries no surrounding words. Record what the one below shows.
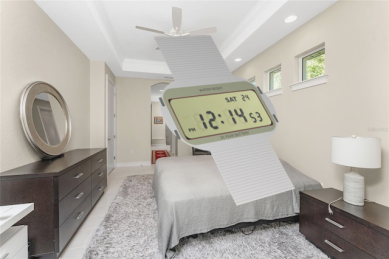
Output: 12h14m53s
